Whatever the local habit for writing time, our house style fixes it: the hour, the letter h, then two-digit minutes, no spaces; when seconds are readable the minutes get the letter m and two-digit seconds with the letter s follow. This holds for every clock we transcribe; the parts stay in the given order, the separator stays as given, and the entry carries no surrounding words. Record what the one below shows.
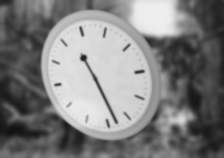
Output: 11h28
